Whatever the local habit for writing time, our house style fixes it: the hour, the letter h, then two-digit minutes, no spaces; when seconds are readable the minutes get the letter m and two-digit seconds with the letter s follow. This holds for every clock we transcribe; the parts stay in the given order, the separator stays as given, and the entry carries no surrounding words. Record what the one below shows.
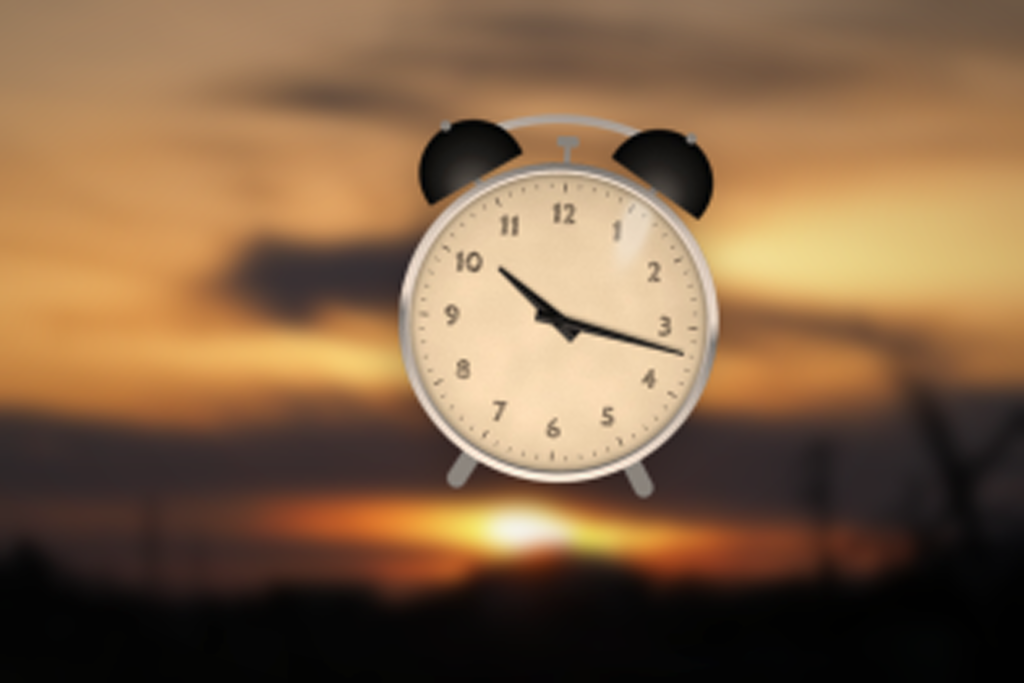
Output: 10h17
